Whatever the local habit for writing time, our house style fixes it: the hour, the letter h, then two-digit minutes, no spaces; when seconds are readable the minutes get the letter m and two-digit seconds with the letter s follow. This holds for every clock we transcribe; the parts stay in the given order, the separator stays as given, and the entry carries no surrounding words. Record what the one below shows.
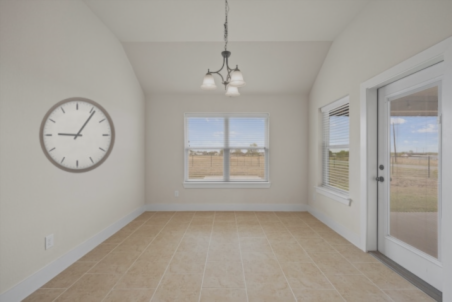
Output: 9h06
